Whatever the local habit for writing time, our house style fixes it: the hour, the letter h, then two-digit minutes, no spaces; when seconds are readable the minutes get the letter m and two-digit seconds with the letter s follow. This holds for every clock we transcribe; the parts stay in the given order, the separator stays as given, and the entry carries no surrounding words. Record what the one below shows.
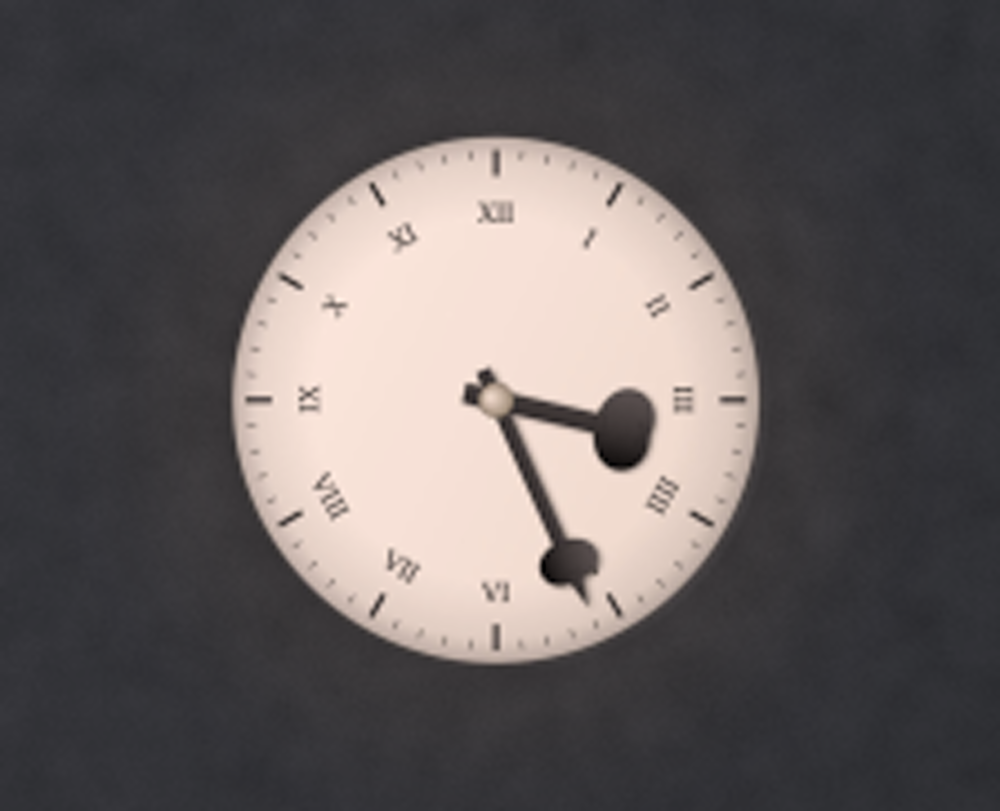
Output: 3h26
